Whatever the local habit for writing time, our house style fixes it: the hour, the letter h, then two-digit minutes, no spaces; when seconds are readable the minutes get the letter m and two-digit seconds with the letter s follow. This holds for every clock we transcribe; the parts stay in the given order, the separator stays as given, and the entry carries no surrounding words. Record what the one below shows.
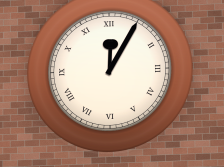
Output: 12h05
